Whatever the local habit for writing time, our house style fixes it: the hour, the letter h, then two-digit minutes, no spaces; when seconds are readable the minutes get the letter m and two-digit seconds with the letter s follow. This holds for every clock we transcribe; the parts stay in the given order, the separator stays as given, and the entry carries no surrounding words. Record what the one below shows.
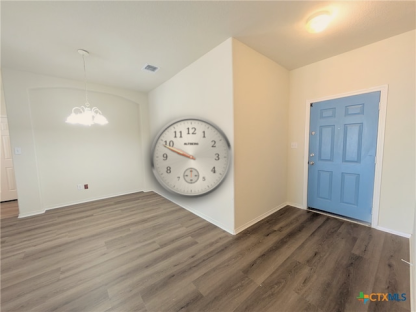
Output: 9h49
